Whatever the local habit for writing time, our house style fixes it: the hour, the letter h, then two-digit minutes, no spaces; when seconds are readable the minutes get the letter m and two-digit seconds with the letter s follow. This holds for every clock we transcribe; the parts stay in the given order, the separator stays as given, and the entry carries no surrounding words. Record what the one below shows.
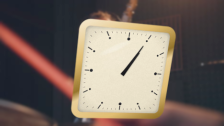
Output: 1h05
